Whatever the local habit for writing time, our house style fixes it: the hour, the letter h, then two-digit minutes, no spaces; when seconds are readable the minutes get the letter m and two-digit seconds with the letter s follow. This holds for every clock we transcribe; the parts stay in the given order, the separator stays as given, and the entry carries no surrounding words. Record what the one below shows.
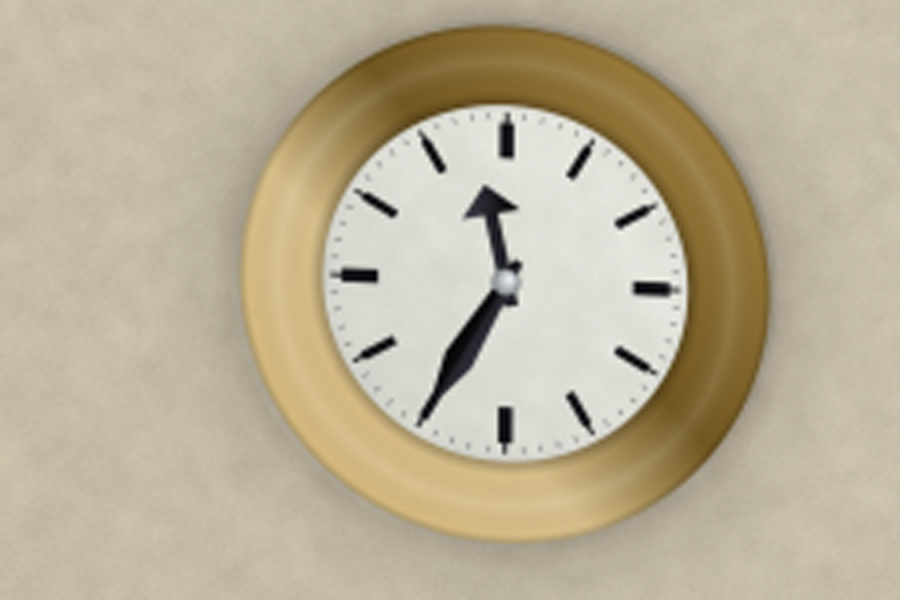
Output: 11h35
